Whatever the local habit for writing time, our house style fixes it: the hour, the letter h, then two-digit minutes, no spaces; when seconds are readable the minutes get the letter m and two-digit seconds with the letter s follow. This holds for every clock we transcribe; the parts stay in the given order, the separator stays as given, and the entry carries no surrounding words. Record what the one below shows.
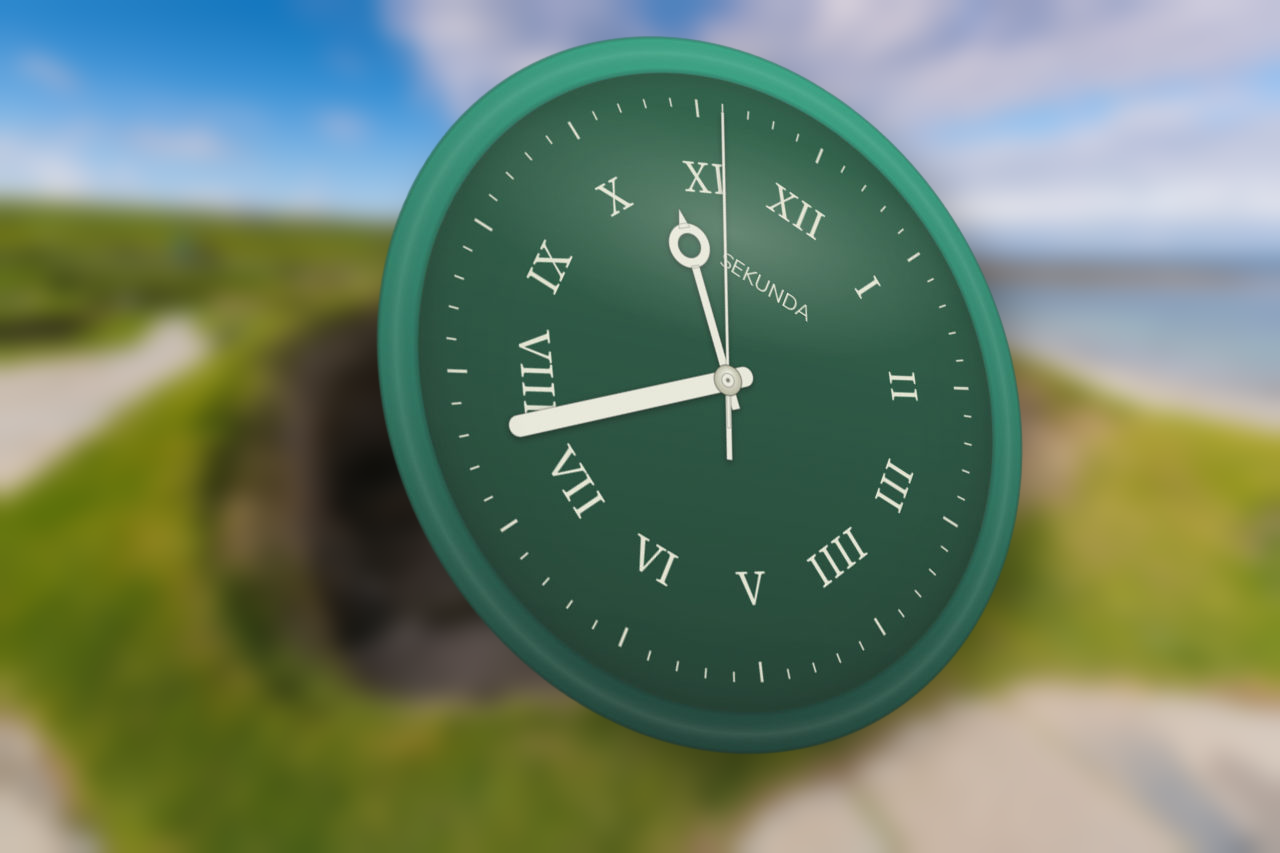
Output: 10h37m56s
